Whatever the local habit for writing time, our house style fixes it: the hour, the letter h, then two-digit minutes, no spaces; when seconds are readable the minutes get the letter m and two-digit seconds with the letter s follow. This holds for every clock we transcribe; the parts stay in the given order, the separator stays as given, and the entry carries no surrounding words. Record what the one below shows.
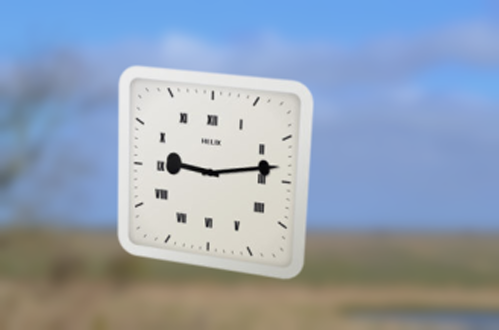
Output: 9h13
